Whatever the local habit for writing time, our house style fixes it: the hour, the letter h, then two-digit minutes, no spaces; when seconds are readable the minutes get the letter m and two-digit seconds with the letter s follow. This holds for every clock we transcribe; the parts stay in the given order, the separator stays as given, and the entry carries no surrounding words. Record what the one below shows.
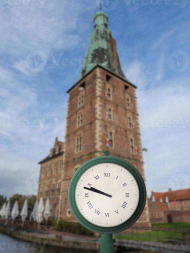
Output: 9h48
